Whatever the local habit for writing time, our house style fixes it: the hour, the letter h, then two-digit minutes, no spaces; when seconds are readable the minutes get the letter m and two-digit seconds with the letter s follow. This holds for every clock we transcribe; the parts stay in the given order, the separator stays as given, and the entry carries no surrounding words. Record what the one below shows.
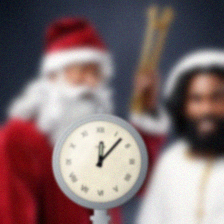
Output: 12h07
